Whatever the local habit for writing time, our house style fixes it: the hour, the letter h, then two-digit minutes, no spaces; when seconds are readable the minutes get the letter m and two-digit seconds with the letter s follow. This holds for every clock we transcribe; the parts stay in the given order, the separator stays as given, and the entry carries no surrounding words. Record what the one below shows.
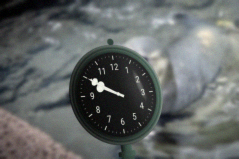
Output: 9h50
